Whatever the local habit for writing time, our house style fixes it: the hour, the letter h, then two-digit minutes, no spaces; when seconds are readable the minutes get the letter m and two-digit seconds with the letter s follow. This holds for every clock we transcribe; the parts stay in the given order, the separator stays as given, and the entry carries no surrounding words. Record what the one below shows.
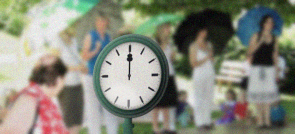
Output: 12h00
